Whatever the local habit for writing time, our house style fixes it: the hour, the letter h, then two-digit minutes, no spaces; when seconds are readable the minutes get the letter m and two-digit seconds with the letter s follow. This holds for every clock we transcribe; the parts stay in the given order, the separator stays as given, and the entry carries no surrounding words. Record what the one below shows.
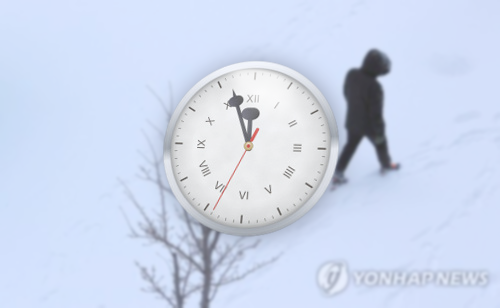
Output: 11h56m34s
